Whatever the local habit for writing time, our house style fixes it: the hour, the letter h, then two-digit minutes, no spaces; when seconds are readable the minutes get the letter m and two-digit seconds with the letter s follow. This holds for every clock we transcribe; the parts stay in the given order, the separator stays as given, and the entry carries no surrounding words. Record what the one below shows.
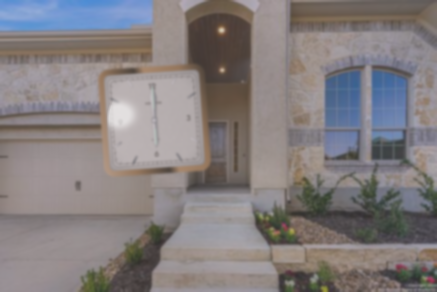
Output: 6h00
